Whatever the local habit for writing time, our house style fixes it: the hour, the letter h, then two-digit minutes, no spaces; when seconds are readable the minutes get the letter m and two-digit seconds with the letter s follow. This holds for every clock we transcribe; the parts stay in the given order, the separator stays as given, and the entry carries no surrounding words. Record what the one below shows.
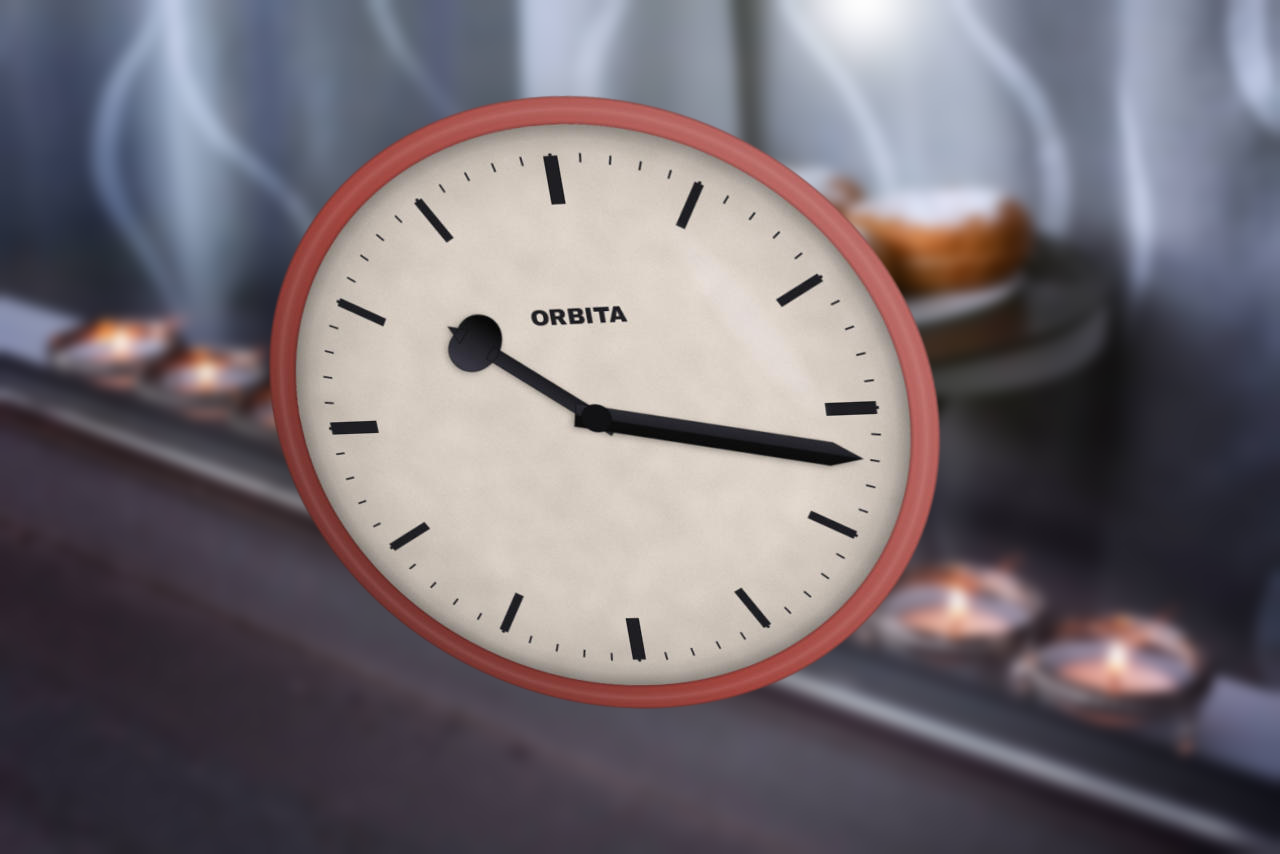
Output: 10h17
